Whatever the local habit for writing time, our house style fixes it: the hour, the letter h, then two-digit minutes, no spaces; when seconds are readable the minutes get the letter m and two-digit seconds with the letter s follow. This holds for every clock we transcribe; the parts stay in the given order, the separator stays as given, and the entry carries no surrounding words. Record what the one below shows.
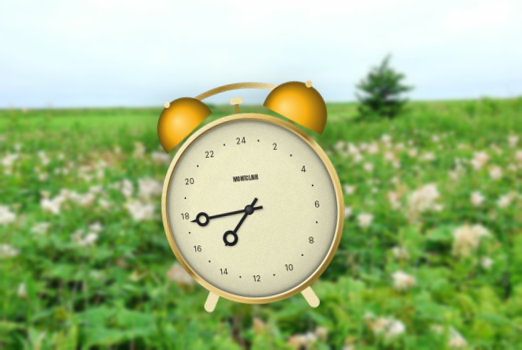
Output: 14h44
